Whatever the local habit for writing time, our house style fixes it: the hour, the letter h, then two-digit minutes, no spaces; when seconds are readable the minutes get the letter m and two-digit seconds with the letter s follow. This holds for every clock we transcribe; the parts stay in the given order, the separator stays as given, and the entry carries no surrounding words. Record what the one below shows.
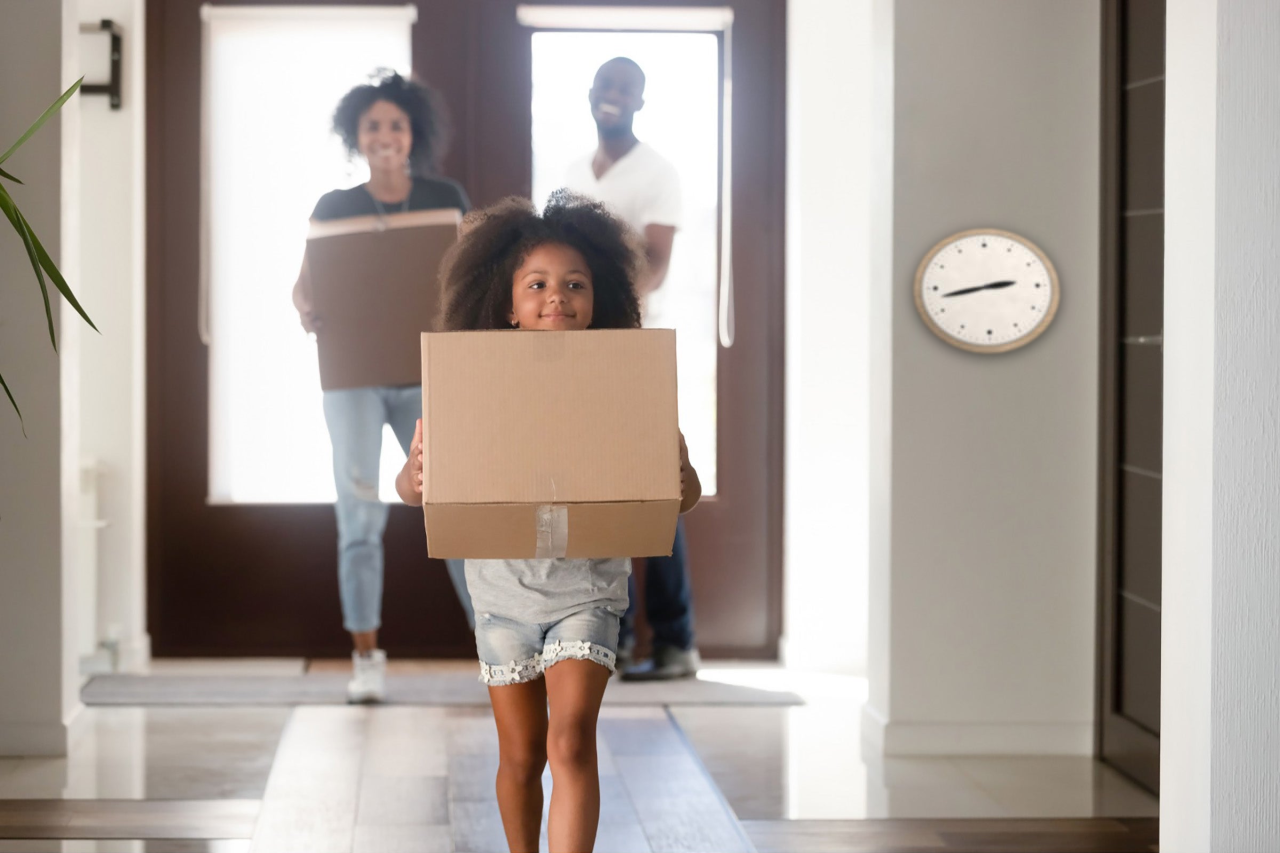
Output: 2h43
